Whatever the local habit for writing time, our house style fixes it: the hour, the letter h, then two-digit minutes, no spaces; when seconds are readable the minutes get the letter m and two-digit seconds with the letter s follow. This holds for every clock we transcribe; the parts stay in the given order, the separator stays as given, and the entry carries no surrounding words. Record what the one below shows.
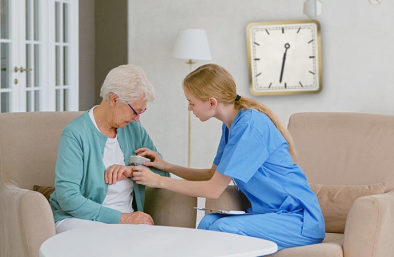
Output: 12h32
